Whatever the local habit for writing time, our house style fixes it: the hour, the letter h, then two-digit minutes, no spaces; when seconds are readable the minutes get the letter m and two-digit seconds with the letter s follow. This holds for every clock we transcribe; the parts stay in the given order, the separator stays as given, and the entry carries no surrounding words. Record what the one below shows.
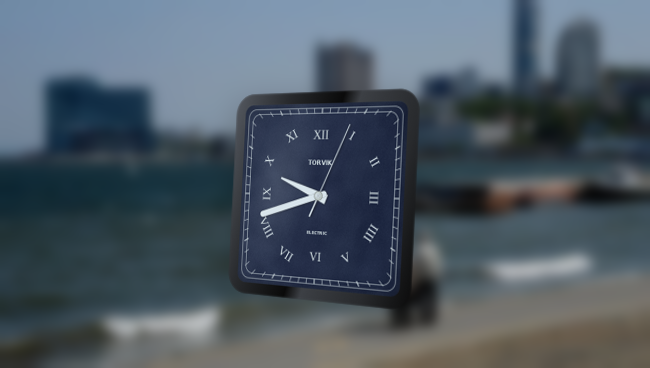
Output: 9h42m04s
